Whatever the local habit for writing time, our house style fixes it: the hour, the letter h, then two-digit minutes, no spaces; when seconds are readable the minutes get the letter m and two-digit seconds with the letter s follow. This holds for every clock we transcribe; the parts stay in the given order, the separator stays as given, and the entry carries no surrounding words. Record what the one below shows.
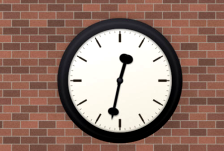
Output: 12h32
